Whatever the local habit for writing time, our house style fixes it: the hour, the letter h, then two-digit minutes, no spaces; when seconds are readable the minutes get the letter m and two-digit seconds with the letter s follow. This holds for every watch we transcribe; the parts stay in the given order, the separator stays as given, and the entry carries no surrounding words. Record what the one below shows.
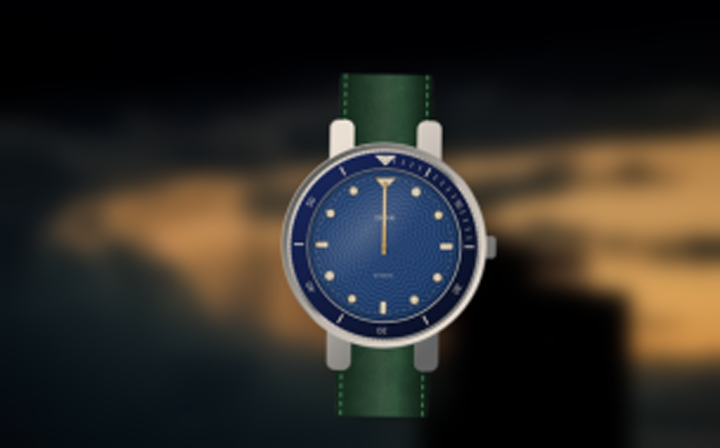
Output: 12h00
